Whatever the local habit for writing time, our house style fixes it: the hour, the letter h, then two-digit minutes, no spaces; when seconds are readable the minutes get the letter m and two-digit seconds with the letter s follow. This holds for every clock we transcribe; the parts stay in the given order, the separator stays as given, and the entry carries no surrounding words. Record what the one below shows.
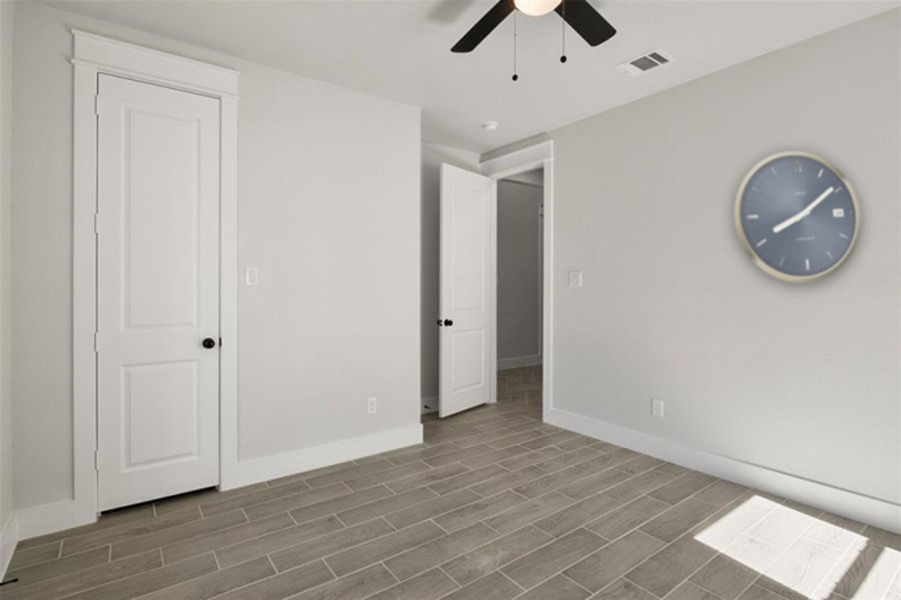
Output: 8h09
